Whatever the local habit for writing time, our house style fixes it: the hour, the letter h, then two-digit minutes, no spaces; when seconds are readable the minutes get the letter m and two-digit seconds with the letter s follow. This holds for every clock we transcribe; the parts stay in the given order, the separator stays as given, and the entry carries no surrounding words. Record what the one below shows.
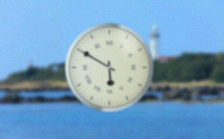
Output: 5h50
